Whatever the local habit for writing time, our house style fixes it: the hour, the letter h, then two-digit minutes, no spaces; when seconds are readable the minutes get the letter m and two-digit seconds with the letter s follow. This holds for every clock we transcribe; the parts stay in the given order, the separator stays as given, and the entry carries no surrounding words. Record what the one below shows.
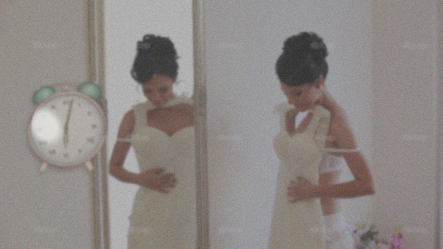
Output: 6h02
